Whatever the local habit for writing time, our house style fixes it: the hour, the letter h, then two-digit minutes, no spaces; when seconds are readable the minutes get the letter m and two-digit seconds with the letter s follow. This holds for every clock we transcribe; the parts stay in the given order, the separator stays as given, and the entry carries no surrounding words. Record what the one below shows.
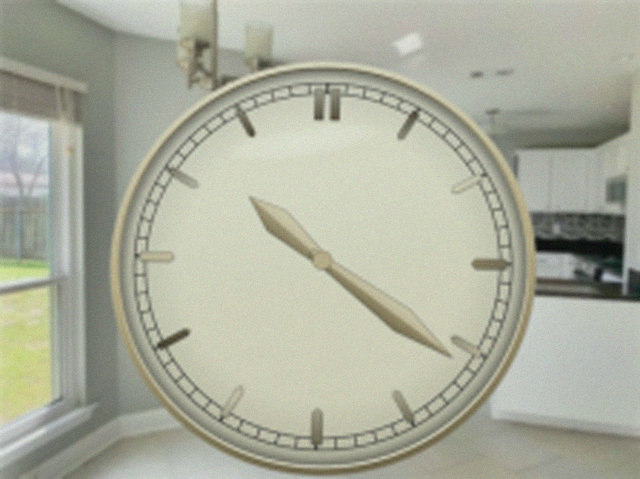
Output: 10h21
